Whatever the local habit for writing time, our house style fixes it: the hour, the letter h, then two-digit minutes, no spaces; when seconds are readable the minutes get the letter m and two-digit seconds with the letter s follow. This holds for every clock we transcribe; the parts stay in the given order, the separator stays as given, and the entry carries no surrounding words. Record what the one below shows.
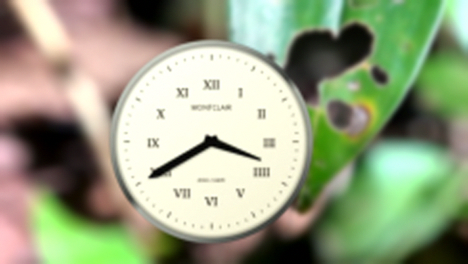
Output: 3h40
